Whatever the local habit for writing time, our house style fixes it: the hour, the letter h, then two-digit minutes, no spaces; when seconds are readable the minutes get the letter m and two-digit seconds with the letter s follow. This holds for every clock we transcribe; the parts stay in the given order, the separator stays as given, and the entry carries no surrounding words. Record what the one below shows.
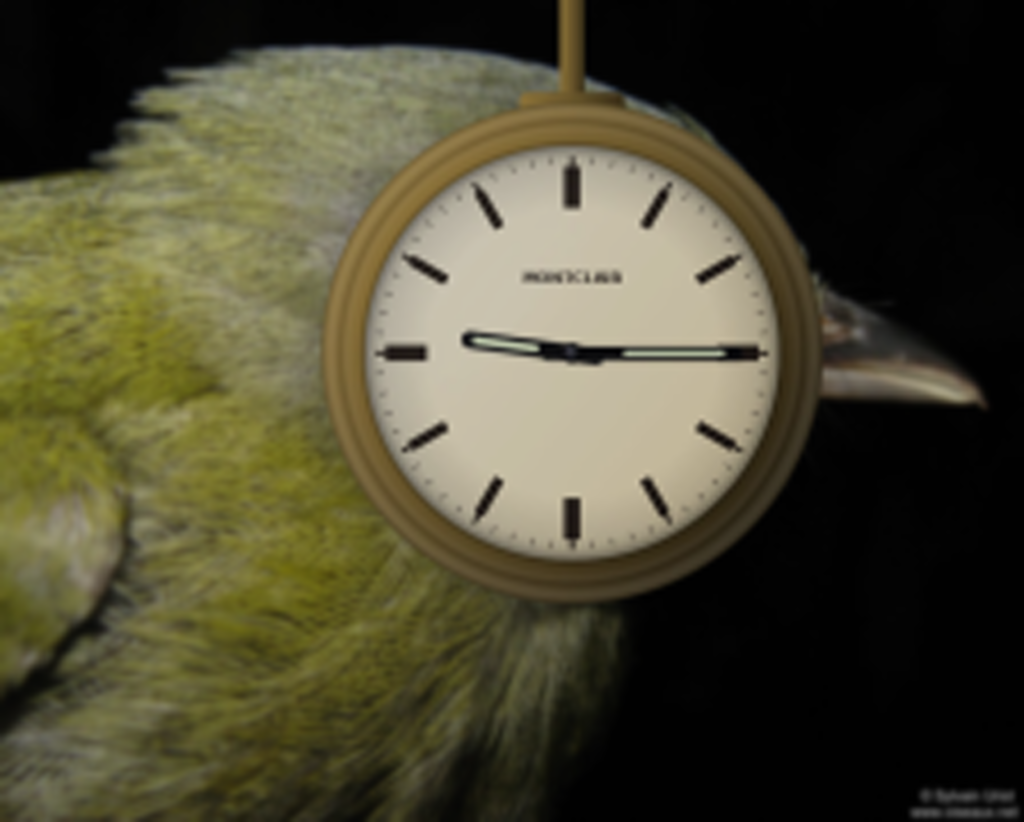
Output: 9h15
